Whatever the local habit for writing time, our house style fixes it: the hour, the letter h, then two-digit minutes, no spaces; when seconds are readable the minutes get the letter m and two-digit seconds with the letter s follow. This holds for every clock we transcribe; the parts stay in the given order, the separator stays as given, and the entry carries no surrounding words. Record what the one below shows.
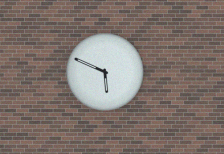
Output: 5h49
